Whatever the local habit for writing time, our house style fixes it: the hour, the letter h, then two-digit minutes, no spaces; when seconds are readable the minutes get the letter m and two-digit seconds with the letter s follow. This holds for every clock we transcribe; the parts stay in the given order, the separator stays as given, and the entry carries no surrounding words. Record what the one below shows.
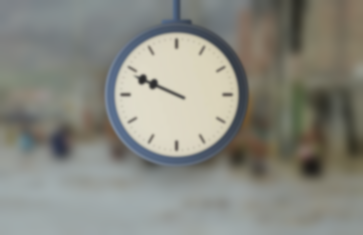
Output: 9h49
